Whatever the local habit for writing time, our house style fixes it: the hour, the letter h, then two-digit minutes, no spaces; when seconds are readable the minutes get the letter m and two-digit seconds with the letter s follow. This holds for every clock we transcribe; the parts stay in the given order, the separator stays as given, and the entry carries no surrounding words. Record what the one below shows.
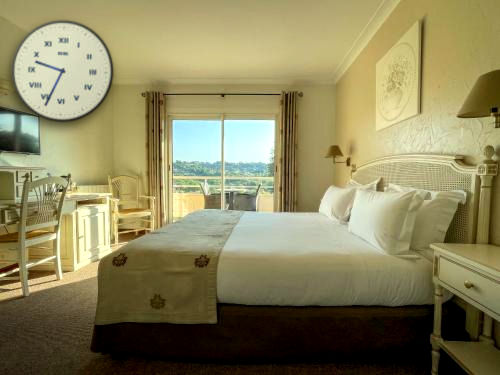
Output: 9h34
